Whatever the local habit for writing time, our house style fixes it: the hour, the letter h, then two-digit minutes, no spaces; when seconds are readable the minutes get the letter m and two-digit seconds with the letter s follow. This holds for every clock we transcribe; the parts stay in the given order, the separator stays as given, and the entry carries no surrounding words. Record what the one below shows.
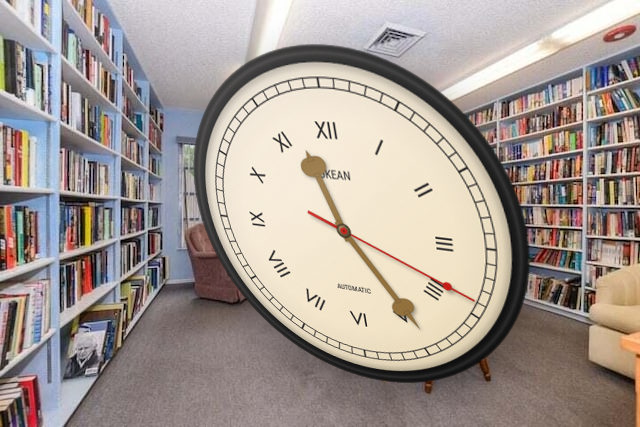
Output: 11h24m19s
